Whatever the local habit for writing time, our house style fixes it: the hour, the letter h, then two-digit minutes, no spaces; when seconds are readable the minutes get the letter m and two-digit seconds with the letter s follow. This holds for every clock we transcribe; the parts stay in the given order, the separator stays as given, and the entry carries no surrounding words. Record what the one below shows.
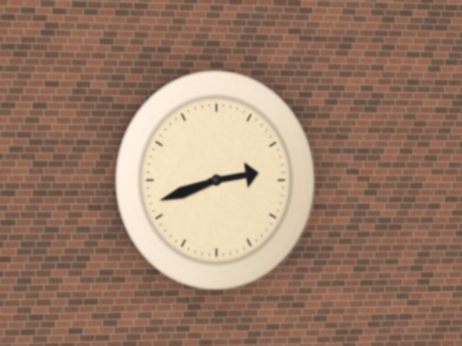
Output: 2h42
